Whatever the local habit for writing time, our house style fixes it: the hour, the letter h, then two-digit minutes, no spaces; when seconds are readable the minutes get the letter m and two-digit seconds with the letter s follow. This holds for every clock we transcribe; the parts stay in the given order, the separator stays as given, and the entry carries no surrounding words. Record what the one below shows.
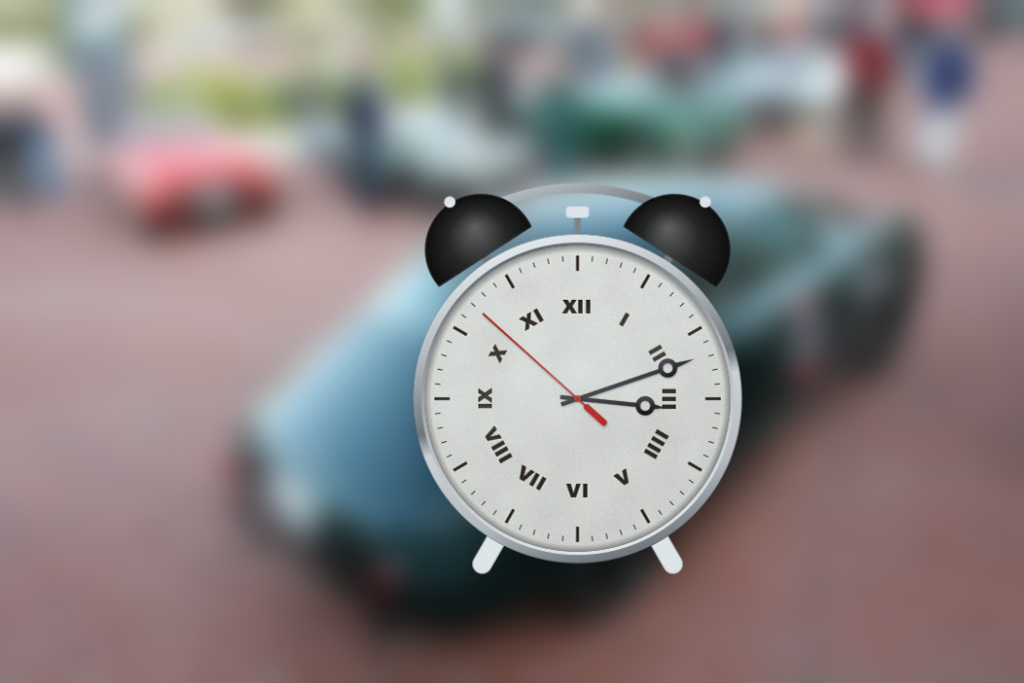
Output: 3h11m52s
